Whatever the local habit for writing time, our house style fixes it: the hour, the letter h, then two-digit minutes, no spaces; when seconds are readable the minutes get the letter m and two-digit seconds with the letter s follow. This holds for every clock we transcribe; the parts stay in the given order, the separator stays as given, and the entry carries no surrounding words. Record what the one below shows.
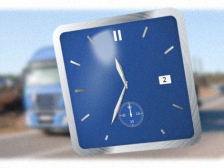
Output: 11h35
